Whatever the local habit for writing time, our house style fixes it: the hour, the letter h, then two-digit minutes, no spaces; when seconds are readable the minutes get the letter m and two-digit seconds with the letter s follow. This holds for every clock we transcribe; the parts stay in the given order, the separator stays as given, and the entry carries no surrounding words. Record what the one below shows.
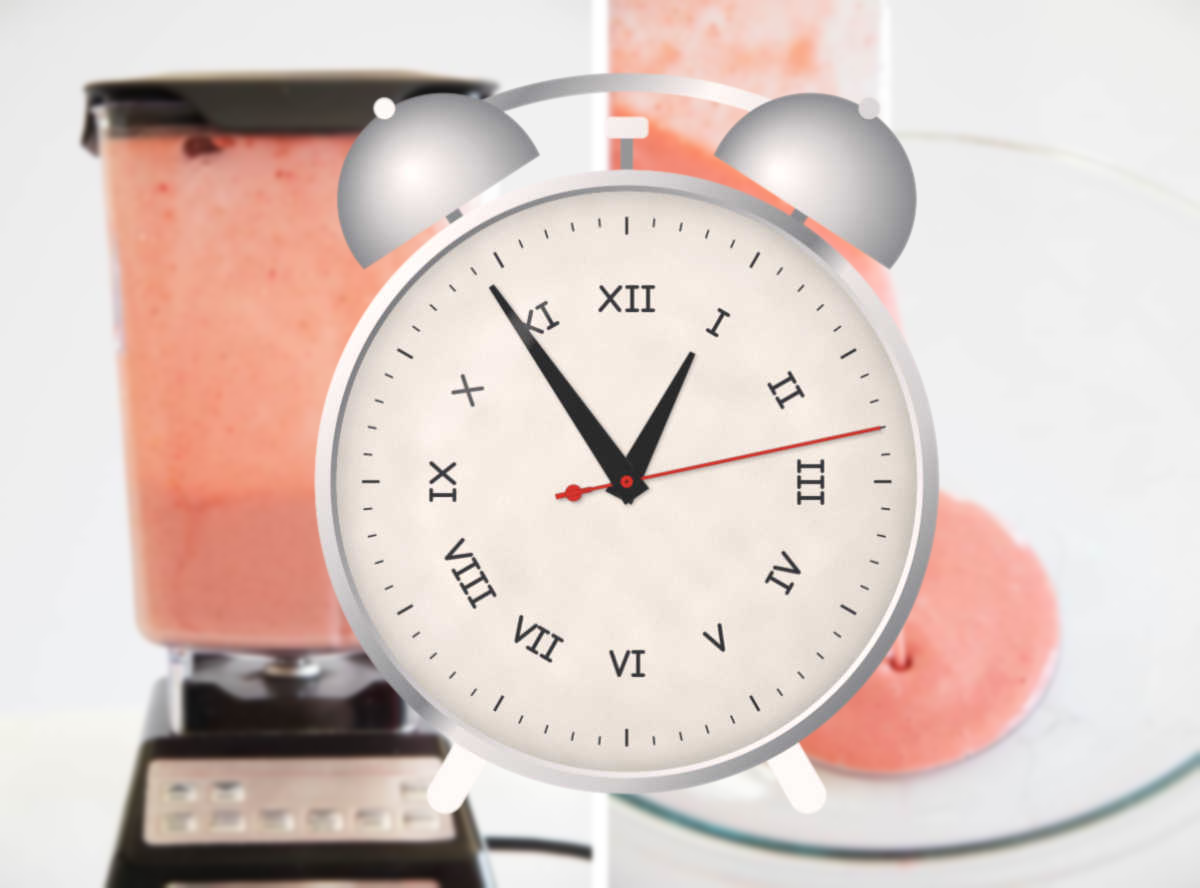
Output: 12h54m13s
